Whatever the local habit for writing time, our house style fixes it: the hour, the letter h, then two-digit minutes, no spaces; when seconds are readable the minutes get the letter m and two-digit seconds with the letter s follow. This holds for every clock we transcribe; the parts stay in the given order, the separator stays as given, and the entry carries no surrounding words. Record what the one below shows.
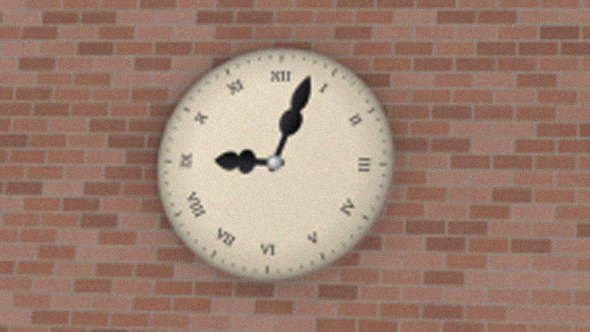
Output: 9h03
